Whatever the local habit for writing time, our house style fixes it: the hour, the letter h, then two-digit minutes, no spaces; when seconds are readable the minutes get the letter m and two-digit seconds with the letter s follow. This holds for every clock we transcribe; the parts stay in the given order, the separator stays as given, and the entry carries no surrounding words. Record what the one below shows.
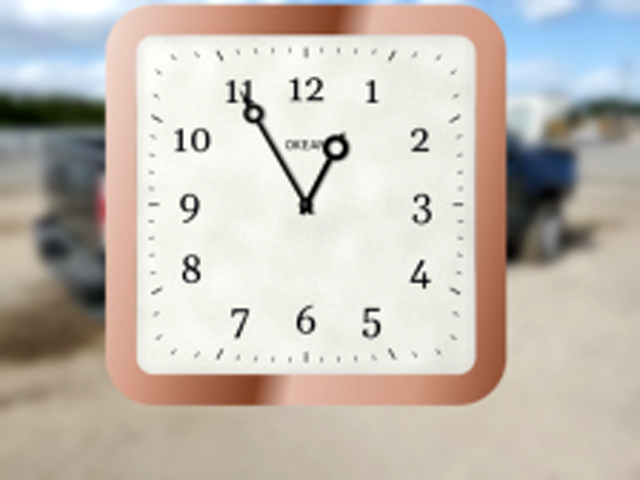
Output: 12h55
